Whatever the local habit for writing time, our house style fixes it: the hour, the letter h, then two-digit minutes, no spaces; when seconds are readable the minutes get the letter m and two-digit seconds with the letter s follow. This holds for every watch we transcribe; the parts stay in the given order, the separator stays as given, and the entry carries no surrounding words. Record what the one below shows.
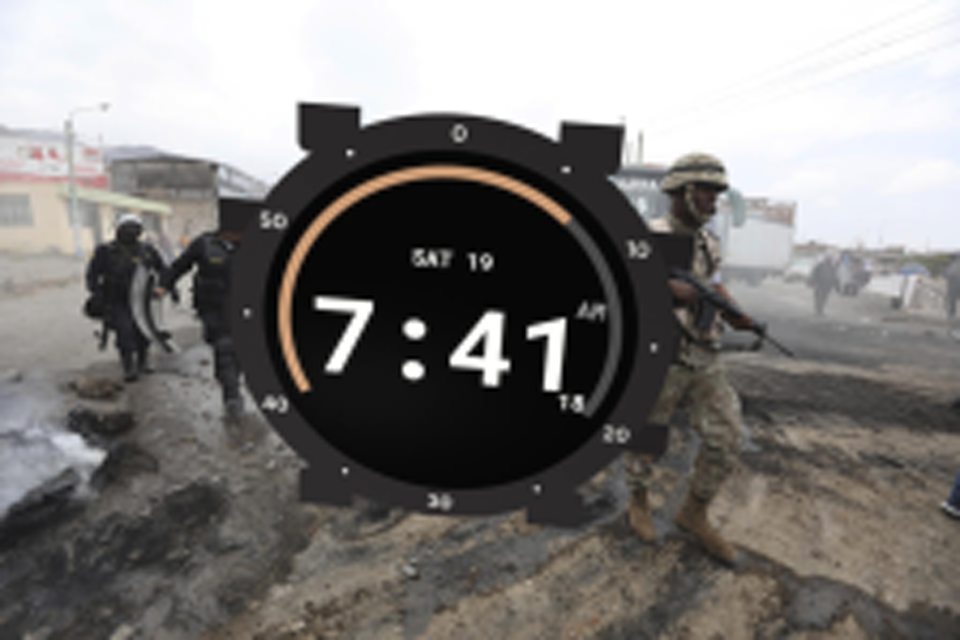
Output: 7h41
